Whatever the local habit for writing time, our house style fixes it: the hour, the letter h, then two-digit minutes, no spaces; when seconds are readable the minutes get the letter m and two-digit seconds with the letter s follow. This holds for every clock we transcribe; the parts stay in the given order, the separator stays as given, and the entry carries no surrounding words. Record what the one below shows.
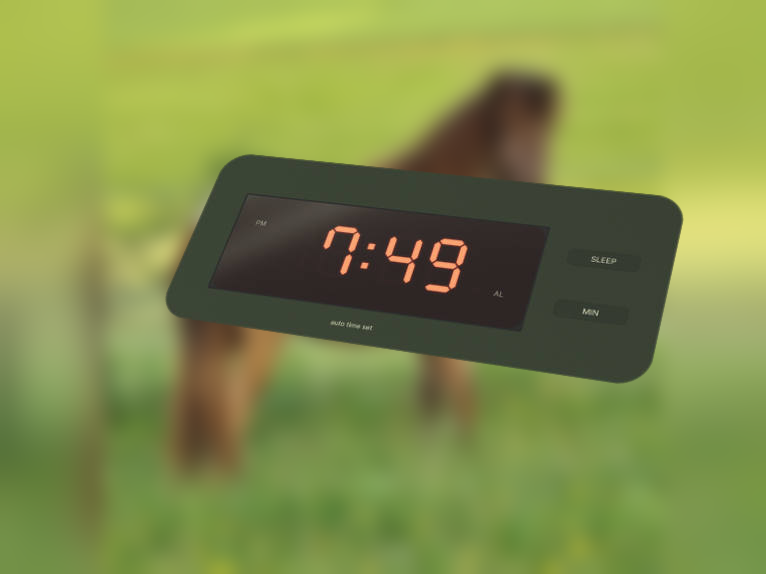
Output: 7h49
